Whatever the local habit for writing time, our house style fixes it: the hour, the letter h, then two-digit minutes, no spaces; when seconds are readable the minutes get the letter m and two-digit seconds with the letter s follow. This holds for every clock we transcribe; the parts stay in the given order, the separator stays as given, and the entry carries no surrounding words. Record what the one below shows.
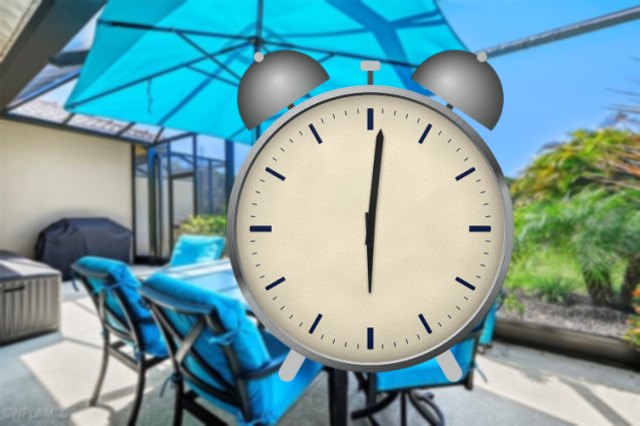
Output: 6h01
